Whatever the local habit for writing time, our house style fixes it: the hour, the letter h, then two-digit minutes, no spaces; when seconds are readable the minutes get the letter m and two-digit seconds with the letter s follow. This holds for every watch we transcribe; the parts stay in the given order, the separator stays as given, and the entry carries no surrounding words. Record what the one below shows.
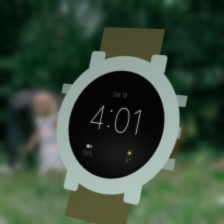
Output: 4h01
